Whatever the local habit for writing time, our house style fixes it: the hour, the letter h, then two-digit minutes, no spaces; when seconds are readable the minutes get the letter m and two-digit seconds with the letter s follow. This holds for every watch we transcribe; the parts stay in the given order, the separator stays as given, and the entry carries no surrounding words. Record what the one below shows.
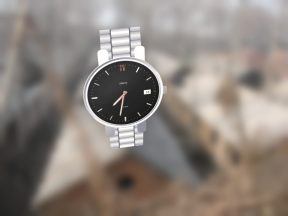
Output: 7h32
